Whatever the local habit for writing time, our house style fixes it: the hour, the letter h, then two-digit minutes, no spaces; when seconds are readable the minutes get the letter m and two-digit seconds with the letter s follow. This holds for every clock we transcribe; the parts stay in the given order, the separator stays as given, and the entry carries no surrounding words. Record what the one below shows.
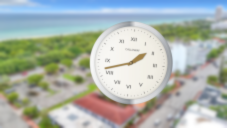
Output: 1h42
